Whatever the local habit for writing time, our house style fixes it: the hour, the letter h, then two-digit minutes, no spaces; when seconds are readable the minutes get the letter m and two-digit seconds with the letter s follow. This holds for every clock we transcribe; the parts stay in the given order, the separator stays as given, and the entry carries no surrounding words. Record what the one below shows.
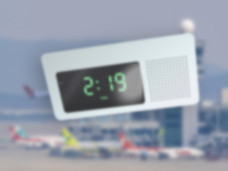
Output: 2h19
